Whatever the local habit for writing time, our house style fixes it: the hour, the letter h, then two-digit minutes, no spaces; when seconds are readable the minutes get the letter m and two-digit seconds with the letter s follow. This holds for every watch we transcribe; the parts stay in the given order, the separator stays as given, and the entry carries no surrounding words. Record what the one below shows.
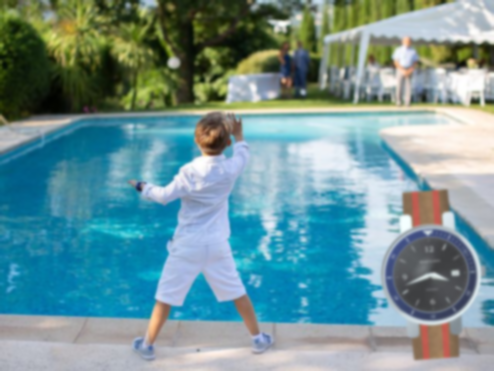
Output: 3h42
